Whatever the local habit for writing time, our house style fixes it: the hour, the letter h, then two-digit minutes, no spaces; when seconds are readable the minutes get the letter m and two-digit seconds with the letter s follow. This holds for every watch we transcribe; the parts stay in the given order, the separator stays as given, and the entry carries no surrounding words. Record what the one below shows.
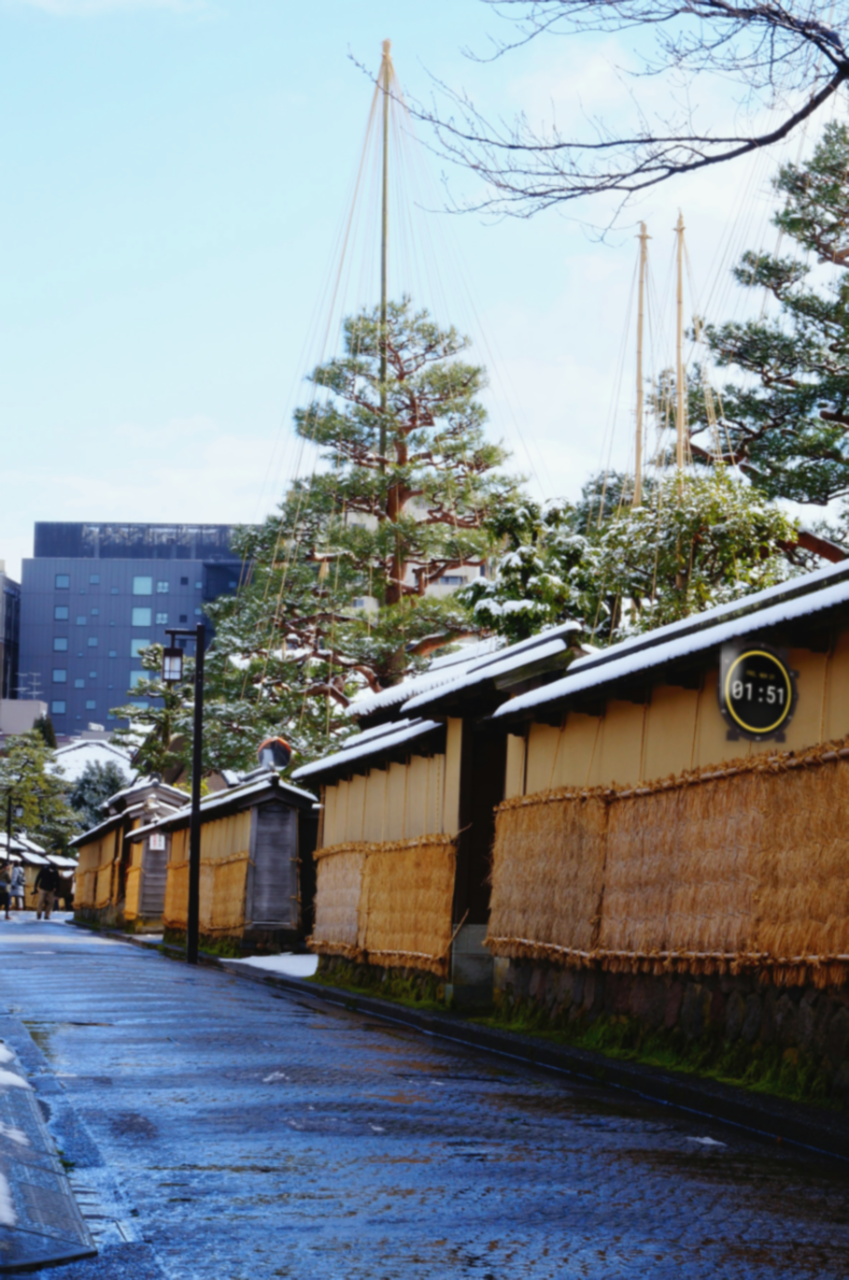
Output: 1h51
